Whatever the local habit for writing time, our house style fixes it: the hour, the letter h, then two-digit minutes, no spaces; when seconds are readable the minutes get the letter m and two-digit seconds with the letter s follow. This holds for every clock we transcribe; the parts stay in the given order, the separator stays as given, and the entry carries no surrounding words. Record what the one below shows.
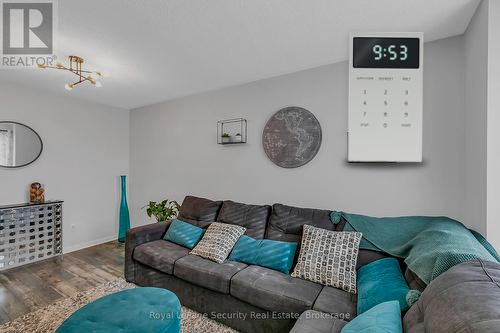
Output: 9h53
